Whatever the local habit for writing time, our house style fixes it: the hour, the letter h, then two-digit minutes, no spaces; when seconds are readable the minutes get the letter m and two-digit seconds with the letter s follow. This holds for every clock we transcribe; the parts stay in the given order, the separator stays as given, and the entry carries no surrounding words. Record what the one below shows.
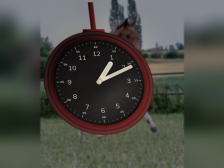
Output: 1h11
